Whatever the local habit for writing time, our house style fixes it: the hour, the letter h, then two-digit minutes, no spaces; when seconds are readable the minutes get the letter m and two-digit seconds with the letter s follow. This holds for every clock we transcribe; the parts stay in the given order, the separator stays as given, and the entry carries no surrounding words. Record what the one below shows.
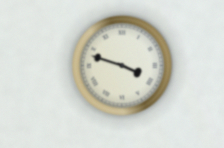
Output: 3h48
